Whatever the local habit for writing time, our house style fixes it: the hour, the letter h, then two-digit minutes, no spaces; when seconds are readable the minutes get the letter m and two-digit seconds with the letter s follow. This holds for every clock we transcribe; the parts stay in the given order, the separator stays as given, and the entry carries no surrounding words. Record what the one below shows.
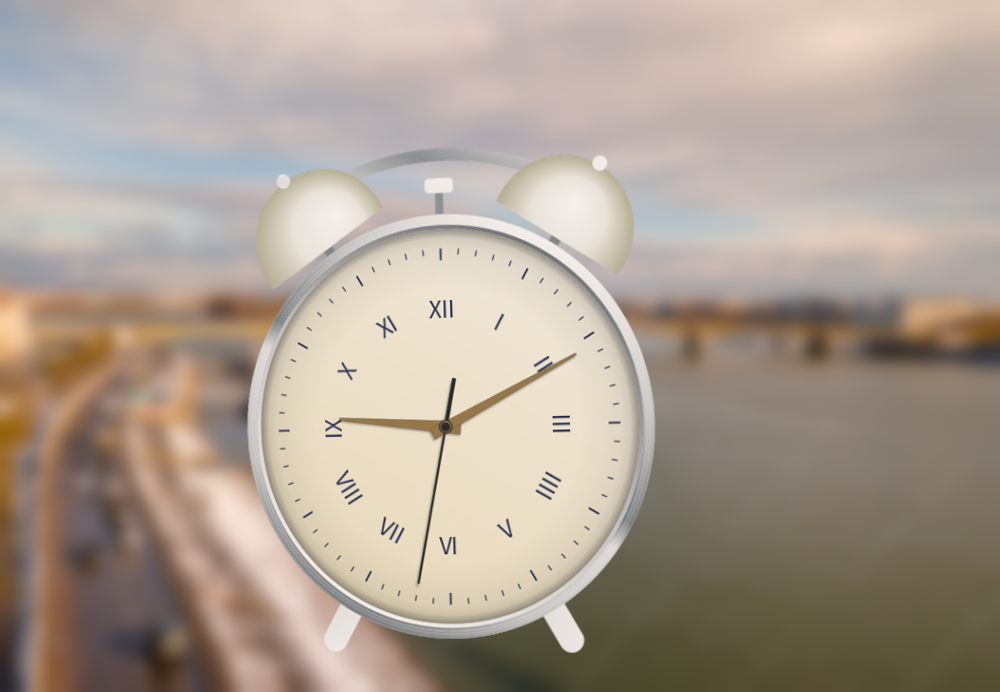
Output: 9h10m32s
